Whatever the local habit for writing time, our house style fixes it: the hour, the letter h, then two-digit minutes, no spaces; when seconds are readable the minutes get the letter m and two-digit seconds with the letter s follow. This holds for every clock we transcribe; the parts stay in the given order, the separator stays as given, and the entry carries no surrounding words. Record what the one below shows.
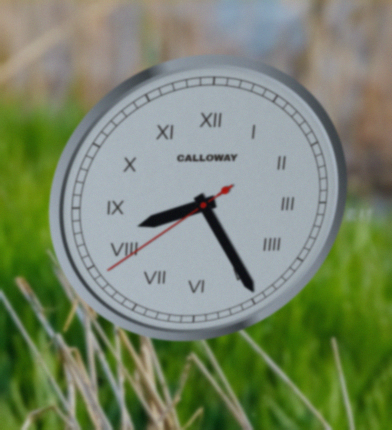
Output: 8h24m39s
